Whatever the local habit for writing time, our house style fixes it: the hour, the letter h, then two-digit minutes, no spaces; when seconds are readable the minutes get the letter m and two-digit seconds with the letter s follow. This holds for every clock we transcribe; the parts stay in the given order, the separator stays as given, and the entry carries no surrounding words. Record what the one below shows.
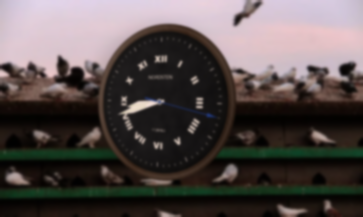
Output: 8h42m17s
